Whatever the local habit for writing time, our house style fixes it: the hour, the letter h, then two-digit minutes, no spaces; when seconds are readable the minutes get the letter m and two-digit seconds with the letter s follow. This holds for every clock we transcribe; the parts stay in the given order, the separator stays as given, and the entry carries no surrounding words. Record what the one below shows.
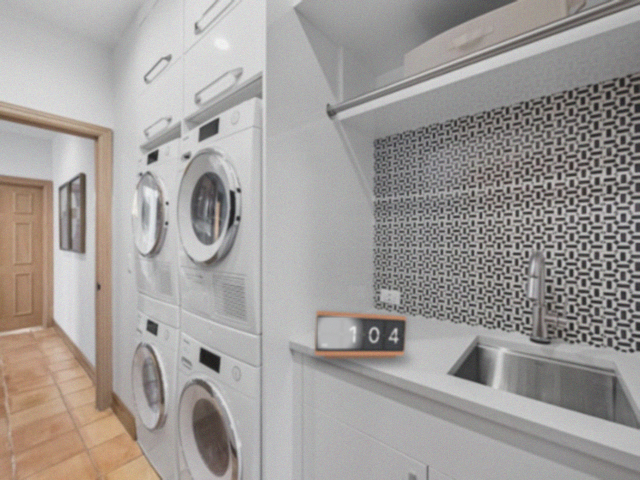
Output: 1h04
